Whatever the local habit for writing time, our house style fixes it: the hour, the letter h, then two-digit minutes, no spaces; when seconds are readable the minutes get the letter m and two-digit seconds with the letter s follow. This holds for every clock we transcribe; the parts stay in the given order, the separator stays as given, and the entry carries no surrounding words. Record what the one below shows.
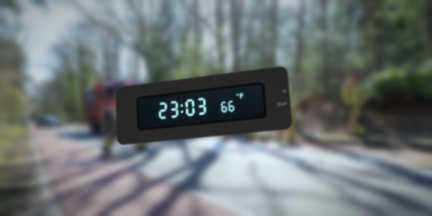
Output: 23h03
